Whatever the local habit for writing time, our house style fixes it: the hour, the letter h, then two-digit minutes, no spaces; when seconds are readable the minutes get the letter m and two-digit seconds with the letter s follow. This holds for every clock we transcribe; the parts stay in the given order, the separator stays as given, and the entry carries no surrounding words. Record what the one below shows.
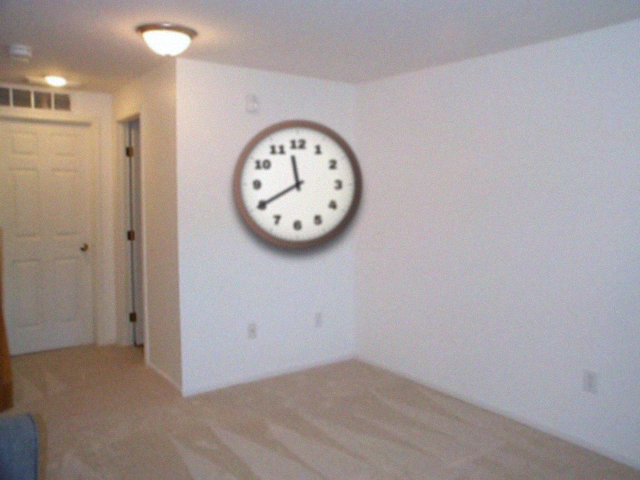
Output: 11h40
